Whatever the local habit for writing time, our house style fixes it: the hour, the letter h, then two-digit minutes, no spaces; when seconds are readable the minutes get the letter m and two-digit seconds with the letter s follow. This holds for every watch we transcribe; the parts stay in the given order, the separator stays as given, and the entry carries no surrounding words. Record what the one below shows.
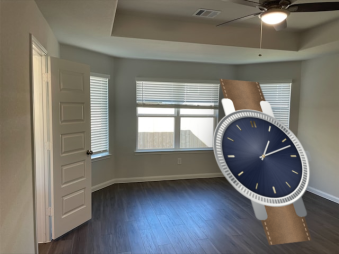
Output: 1h12
